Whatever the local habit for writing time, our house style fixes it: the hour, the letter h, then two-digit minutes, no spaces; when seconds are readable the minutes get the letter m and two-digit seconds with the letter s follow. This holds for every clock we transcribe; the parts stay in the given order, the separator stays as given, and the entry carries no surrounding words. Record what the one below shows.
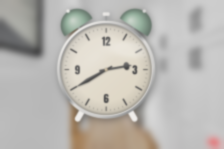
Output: 2h40
